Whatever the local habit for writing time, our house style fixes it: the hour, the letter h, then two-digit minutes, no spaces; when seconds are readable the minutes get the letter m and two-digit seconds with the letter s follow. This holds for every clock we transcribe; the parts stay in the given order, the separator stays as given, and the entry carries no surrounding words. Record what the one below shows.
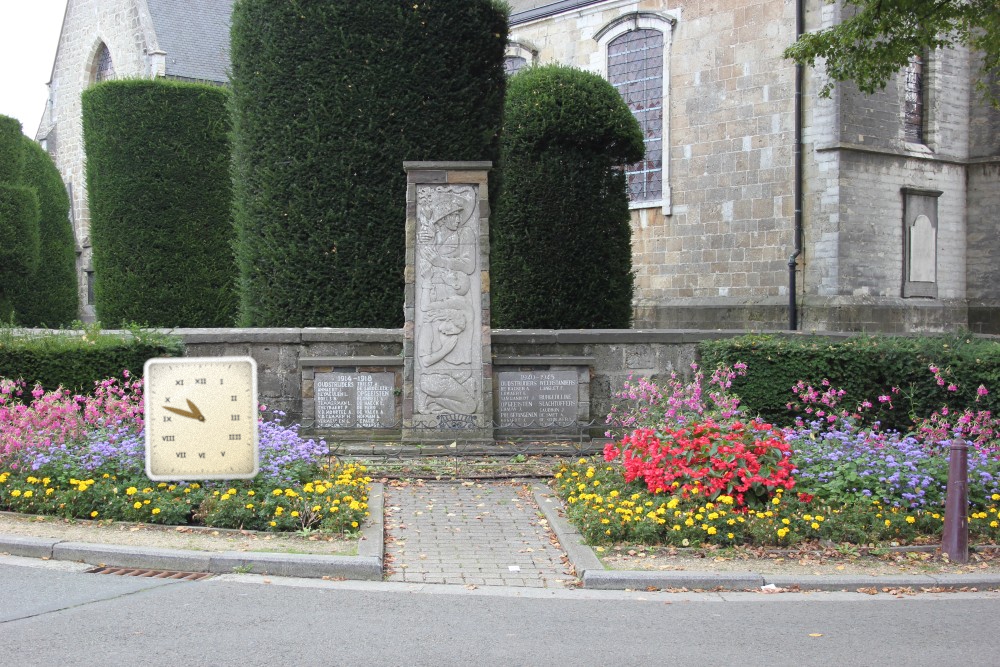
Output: 10h48
